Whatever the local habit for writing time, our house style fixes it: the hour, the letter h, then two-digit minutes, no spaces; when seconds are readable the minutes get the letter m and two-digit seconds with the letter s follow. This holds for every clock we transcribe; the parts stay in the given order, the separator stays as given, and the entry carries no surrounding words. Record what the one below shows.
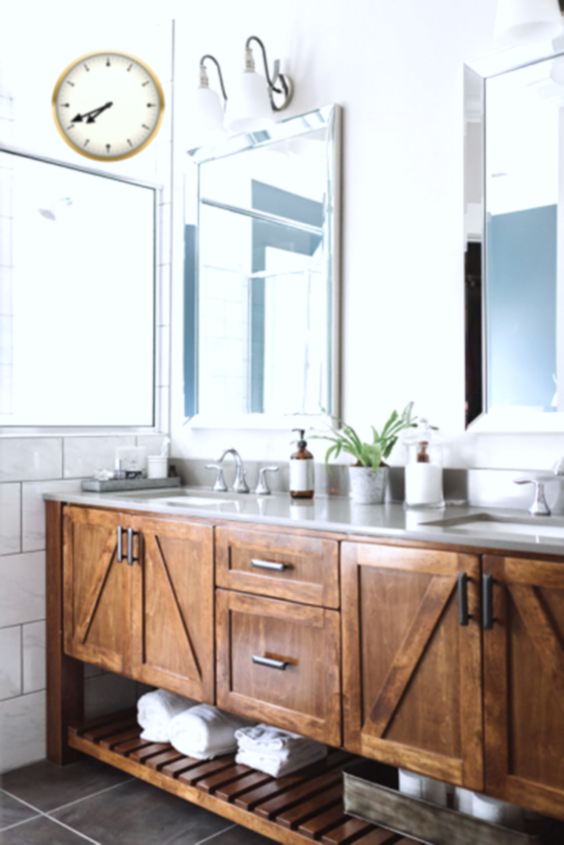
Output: 7h41
